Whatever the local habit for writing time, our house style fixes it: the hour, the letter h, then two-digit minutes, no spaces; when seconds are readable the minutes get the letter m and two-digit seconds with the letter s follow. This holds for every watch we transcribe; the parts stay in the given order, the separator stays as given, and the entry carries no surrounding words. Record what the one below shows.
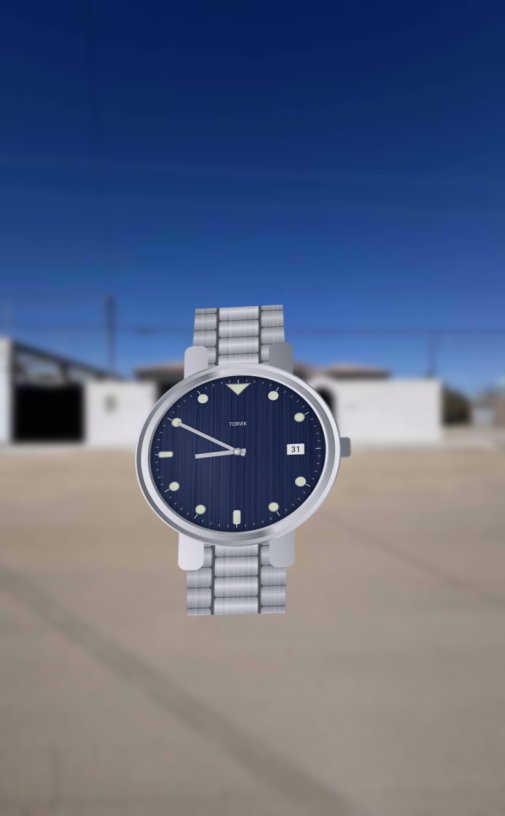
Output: 8h50
